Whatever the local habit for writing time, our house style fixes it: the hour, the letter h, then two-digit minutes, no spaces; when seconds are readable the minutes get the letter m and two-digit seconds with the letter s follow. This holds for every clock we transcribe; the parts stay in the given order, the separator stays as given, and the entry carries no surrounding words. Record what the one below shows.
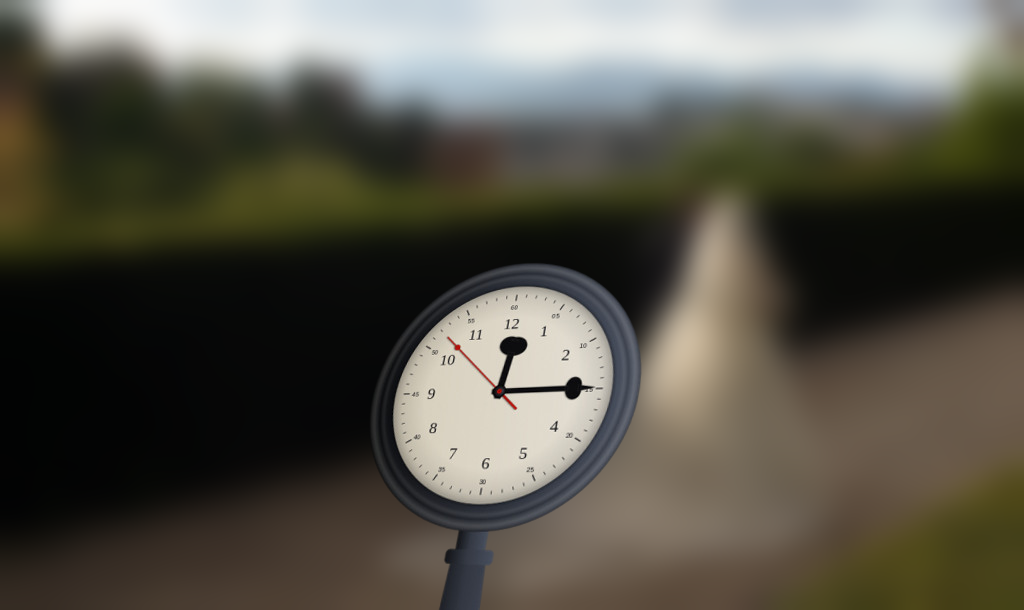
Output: 12h14m52s
